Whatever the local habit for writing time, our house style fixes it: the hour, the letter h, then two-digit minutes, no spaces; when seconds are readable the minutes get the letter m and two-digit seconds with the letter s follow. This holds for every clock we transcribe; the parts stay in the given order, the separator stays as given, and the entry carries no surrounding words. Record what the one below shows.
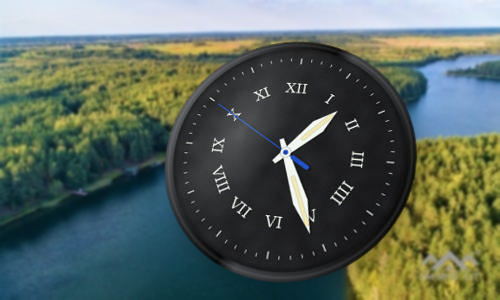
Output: 1h25m50s
